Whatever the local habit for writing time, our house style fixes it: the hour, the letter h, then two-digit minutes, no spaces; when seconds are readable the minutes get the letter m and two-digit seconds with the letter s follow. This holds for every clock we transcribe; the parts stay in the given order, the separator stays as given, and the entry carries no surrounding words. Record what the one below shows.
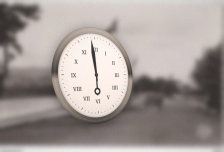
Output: 5h59
